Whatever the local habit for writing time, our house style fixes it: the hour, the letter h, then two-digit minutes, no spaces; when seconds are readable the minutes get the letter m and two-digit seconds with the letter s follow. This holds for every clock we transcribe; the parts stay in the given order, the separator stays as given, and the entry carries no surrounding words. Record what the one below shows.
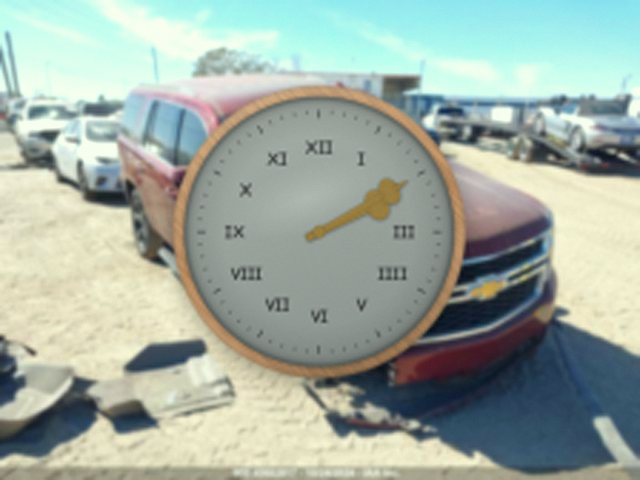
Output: 2h10
